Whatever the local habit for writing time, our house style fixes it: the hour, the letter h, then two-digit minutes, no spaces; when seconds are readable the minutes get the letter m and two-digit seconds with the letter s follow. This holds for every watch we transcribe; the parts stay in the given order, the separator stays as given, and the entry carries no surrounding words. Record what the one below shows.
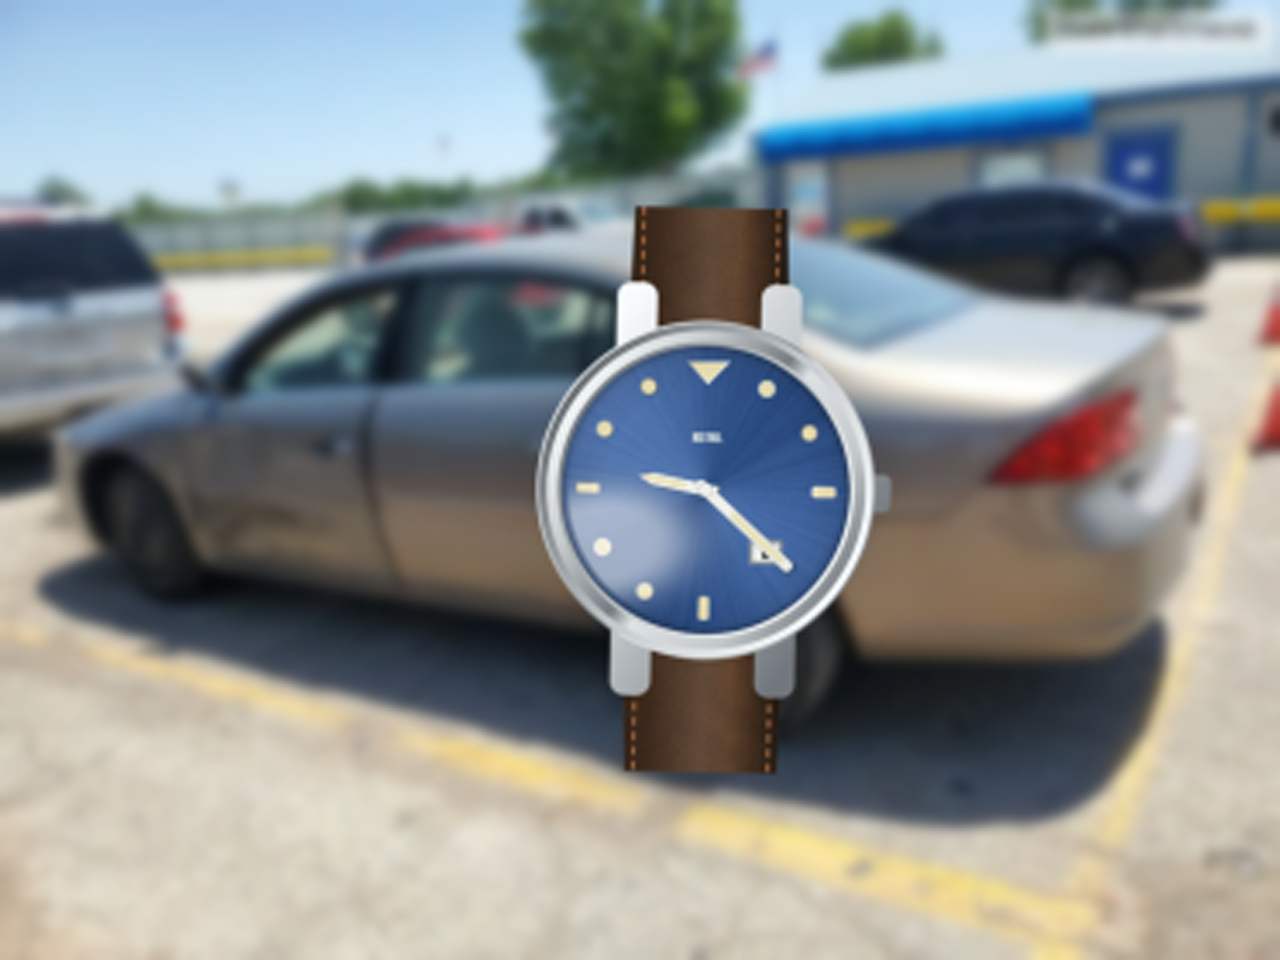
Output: 9h22
